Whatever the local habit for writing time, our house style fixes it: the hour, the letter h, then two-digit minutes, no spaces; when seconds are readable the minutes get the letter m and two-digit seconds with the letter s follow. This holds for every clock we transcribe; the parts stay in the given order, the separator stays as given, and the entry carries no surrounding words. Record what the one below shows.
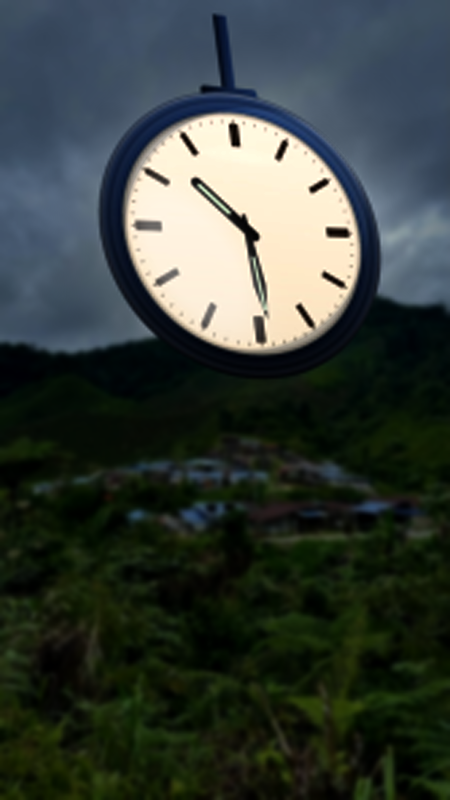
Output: 10h29
